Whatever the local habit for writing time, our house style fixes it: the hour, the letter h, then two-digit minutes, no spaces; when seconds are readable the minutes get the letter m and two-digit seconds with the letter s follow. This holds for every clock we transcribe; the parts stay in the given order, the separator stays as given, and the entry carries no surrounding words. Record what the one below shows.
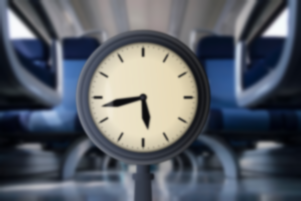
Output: 5h43
